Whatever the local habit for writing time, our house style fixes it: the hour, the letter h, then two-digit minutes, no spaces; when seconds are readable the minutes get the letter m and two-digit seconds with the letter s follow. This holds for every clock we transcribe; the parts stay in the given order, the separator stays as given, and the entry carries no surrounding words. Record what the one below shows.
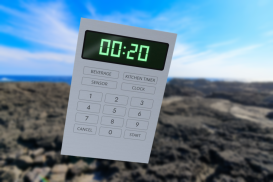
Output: 0h20
